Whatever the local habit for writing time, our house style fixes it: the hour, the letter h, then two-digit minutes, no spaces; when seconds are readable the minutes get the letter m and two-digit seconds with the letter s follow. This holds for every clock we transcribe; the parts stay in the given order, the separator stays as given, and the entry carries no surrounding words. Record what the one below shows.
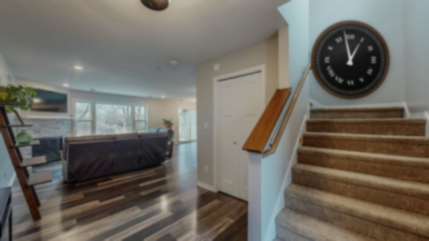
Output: 12h58
